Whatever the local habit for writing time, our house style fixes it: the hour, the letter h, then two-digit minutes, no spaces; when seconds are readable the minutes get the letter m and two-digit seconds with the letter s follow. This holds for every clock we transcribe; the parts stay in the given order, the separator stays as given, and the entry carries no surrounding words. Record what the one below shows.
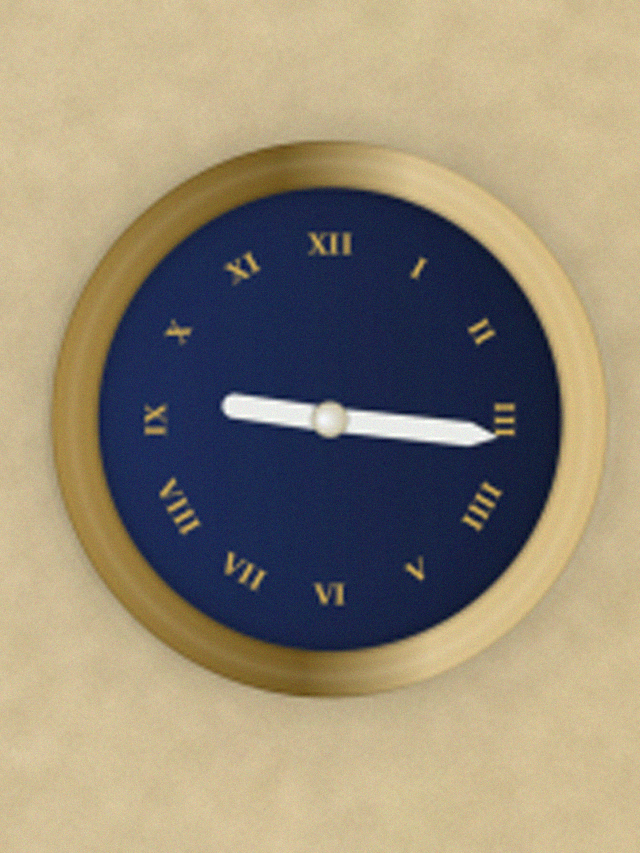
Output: 9h16
